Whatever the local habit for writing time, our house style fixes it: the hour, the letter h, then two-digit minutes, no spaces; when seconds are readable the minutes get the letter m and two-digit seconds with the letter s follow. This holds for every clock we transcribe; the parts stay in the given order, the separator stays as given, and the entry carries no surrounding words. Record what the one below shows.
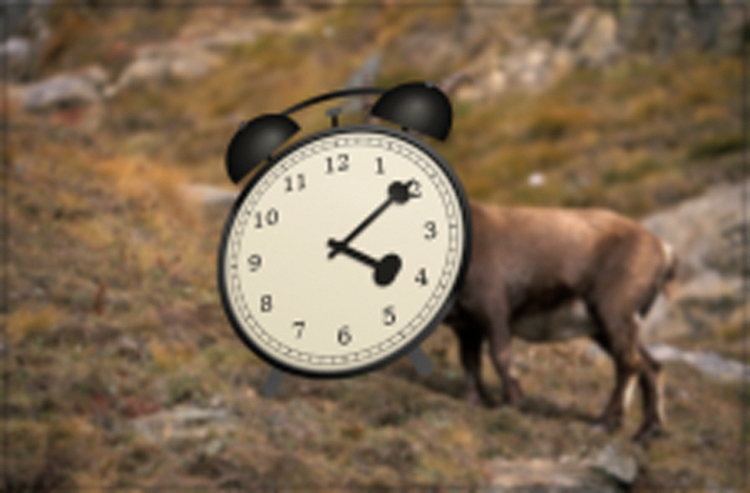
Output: 4h09
